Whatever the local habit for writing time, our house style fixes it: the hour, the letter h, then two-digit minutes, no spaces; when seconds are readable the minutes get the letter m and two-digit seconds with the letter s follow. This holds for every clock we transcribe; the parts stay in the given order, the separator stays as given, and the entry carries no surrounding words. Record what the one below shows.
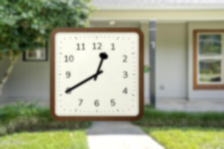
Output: 12h40
